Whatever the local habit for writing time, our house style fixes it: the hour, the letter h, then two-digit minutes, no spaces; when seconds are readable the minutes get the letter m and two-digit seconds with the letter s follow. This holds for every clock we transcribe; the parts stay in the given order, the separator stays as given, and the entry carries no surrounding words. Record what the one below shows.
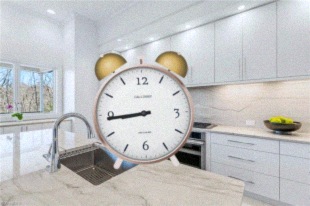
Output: 8h44
